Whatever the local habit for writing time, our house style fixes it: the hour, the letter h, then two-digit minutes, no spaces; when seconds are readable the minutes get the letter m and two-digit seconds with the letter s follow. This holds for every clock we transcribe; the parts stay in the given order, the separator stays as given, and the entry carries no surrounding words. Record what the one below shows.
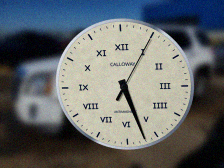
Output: 5h27m05s
